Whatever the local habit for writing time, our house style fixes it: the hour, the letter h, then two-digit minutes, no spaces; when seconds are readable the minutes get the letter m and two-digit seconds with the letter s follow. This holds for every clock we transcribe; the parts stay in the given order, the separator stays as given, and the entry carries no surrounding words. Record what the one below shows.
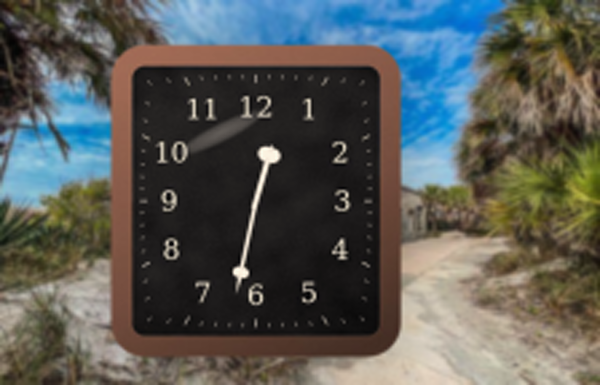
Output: 12h32
